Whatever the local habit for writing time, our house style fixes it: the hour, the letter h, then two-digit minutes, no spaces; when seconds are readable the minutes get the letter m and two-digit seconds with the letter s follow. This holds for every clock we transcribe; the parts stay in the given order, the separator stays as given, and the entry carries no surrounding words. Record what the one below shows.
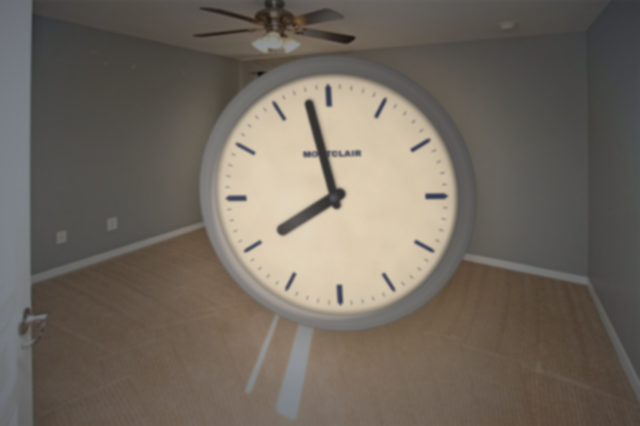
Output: 7h58
